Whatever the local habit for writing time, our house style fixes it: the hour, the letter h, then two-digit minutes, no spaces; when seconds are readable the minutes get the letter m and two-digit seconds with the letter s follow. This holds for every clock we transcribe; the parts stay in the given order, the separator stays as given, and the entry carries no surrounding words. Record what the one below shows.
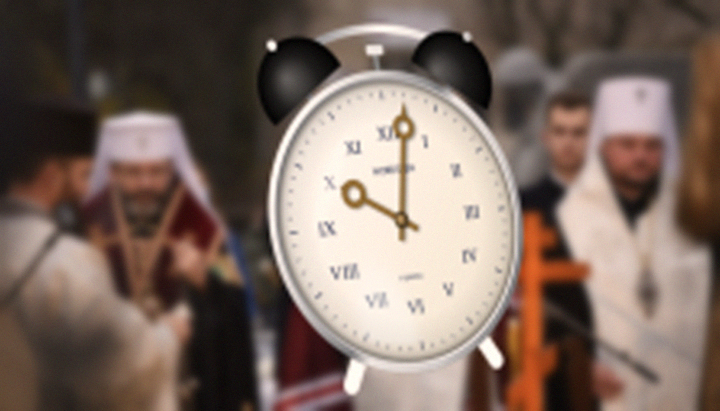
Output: 10h02
